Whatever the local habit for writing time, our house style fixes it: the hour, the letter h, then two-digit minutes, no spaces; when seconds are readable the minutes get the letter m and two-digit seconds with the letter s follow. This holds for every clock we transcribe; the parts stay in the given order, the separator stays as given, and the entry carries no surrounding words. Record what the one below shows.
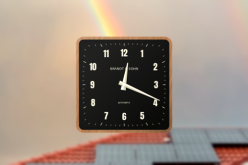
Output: 12h19
